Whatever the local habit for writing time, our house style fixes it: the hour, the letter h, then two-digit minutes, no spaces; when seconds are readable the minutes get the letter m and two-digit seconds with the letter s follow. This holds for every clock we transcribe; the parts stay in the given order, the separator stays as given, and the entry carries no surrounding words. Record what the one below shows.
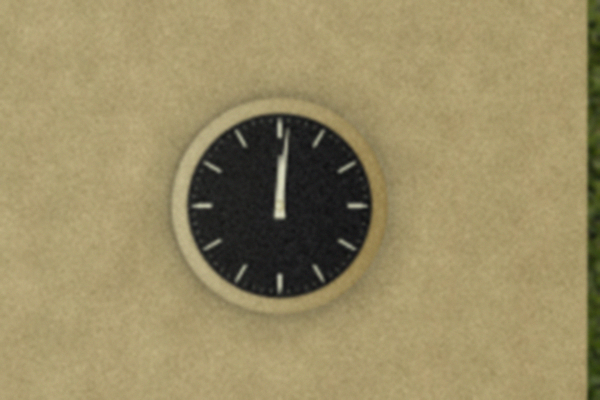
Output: 12h01
